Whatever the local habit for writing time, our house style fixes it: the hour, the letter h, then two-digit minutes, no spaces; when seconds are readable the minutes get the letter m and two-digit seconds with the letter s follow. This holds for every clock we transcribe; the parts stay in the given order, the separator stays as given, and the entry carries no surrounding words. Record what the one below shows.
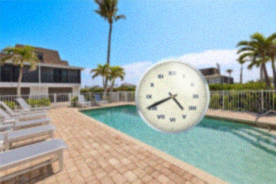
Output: 4h41
